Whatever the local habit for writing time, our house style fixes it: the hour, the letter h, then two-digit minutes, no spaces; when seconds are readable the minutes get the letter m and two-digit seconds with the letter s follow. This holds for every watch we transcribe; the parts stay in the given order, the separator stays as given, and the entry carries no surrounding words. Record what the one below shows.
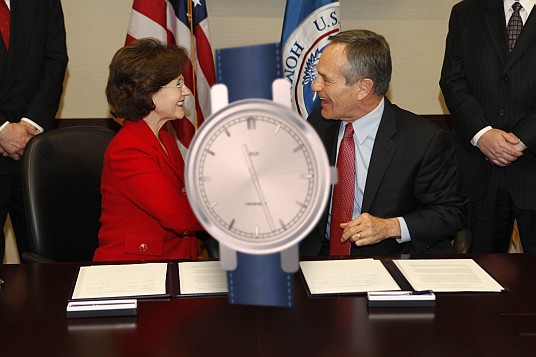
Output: 11h27
